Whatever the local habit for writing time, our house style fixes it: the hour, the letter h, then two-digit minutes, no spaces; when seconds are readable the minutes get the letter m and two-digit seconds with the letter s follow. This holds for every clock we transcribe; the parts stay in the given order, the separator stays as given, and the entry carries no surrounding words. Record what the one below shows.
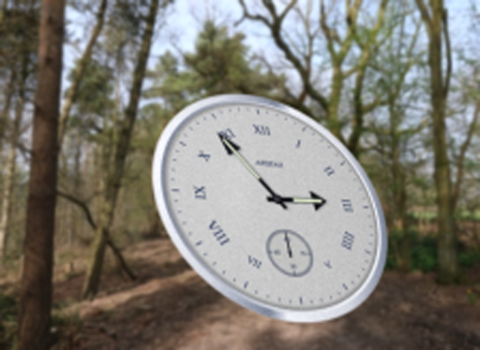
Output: 2h54
